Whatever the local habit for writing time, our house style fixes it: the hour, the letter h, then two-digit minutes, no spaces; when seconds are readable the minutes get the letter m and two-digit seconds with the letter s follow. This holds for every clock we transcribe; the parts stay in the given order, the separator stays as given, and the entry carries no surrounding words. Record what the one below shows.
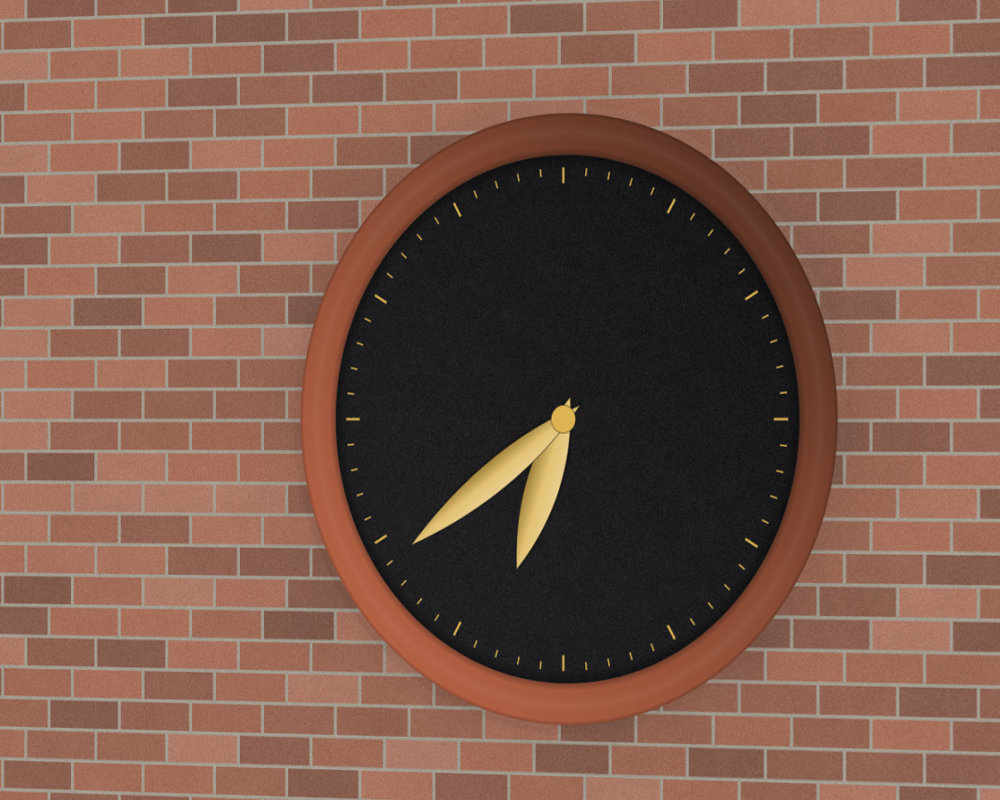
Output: 6h39
